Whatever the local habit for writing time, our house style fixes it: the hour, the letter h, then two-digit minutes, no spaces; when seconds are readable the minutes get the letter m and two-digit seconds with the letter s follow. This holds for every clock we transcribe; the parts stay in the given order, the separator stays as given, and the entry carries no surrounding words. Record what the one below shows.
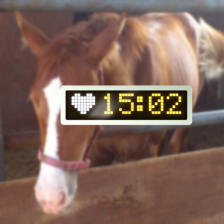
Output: 15h02
